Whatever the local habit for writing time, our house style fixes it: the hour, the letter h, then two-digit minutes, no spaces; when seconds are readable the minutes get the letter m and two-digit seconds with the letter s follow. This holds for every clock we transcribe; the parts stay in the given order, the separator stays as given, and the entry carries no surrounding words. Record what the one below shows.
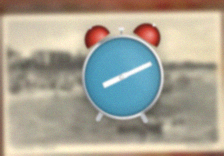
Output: 8h11
